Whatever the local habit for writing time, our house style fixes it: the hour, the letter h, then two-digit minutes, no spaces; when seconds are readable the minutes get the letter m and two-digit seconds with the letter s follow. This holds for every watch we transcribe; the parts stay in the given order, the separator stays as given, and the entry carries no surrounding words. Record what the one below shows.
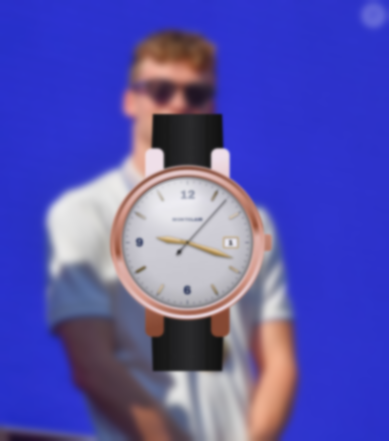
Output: 9h18m07s
